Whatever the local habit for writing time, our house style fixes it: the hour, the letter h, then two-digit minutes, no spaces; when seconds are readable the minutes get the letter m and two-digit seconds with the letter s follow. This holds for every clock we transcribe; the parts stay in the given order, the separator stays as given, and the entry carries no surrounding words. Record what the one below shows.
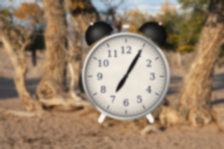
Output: 7h05
